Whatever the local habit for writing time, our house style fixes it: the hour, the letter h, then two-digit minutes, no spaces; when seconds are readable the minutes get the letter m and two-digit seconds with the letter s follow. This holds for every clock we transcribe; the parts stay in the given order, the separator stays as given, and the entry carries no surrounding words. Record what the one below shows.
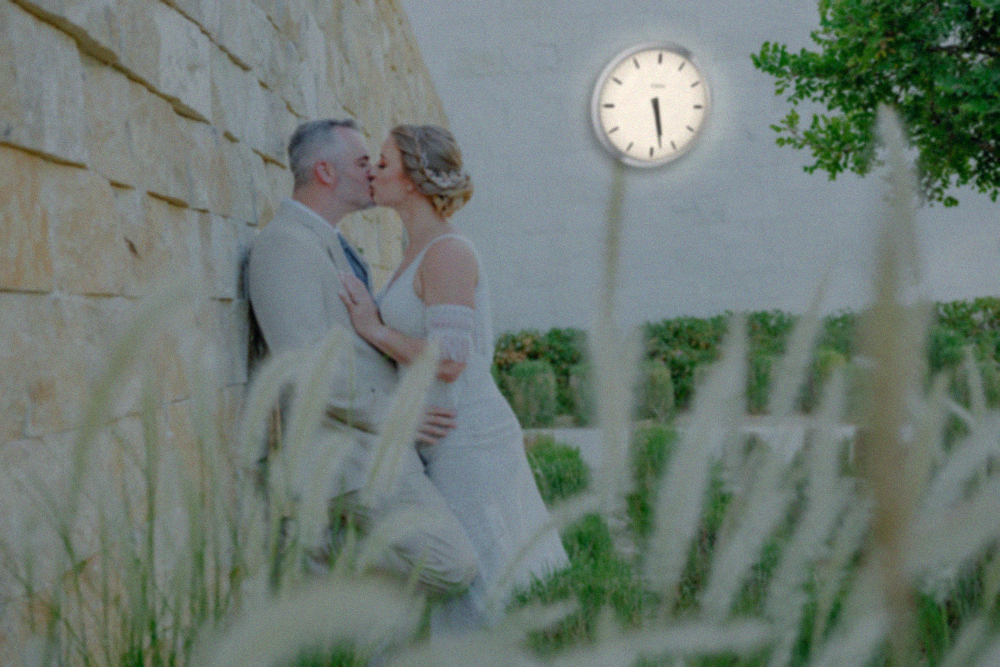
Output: 5h28
